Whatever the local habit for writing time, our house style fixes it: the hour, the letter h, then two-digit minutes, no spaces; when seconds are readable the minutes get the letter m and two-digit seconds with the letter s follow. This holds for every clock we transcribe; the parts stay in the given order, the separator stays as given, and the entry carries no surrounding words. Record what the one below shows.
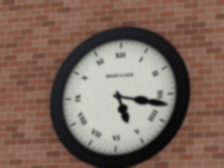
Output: 5h17
